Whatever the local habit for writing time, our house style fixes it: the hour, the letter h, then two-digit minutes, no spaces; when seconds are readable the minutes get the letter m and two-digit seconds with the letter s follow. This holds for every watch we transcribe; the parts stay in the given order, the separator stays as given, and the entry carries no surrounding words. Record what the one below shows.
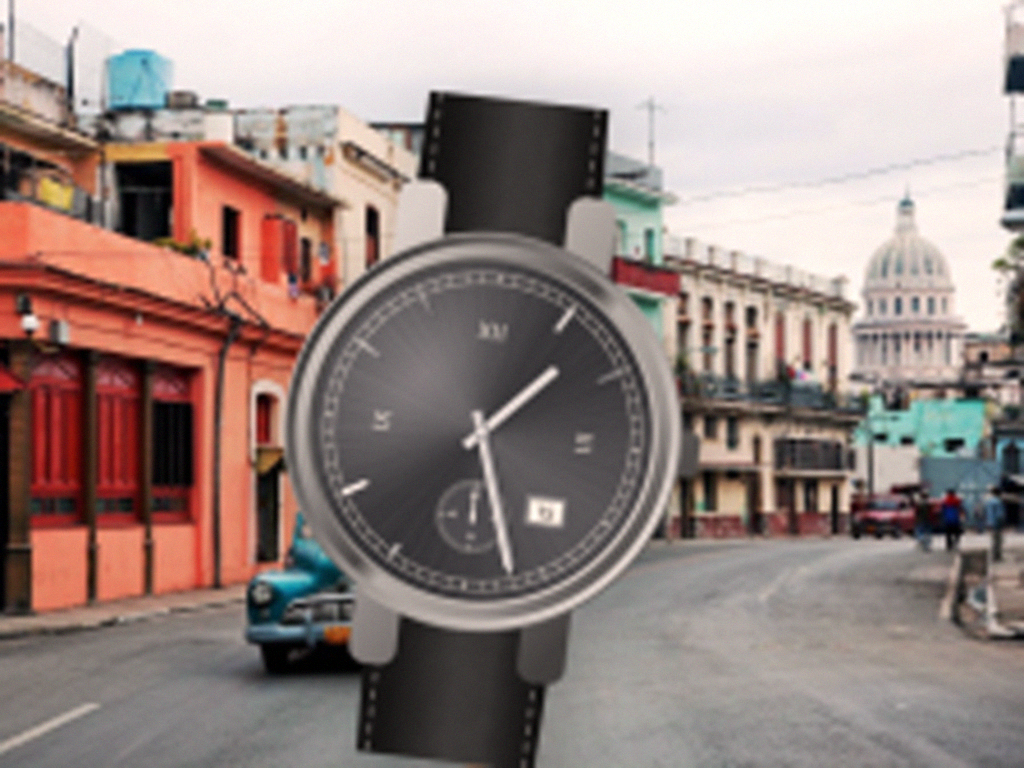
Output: 1h27
